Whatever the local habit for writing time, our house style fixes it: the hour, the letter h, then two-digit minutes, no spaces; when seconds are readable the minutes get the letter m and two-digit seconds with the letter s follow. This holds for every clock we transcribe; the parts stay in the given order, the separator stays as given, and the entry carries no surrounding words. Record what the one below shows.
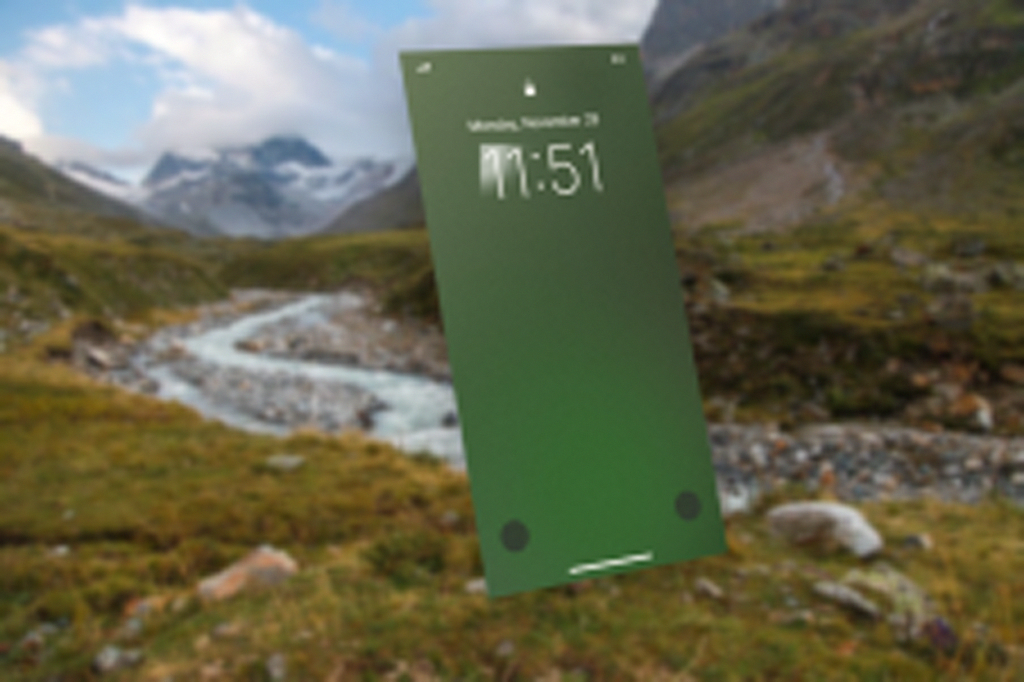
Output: 11h51
